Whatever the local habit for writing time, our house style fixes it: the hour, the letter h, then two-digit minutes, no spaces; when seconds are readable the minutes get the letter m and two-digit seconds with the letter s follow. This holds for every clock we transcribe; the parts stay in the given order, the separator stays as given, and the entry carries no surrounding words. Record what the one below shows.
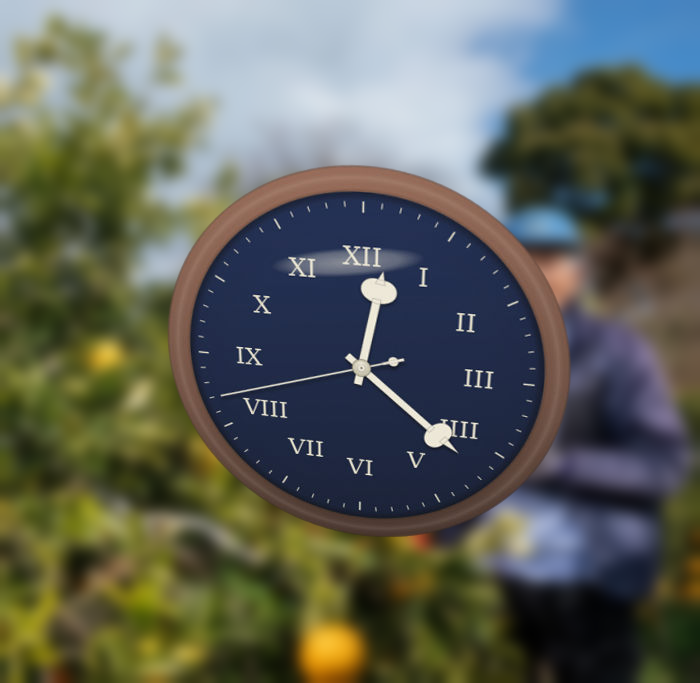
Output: 12h21m42s
